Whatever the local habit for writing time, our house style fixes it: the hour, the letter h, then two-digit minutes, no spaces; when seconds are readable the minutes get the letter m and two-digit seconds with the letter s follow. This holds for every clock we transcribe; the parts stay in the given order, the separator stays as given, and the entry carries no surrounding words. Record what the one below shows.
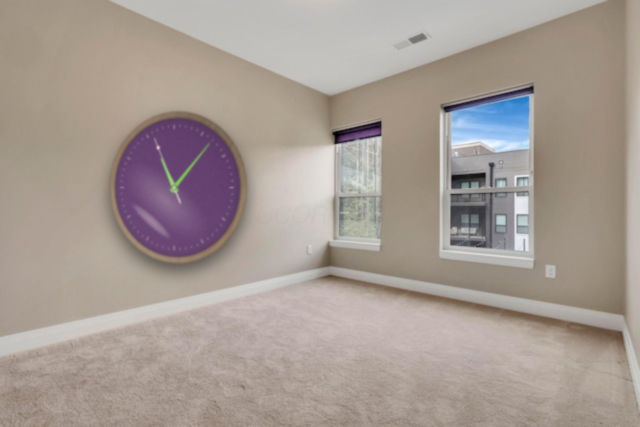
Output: 11h06m56s
